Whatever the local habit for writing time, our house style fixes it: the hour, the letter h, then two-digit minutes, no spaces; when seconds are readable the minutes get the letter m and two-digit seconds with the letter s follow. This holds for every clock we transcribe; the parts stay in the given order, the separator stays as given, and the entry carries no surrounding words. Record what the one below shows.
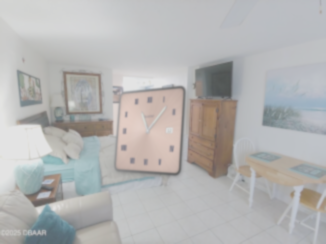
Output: 11h07
